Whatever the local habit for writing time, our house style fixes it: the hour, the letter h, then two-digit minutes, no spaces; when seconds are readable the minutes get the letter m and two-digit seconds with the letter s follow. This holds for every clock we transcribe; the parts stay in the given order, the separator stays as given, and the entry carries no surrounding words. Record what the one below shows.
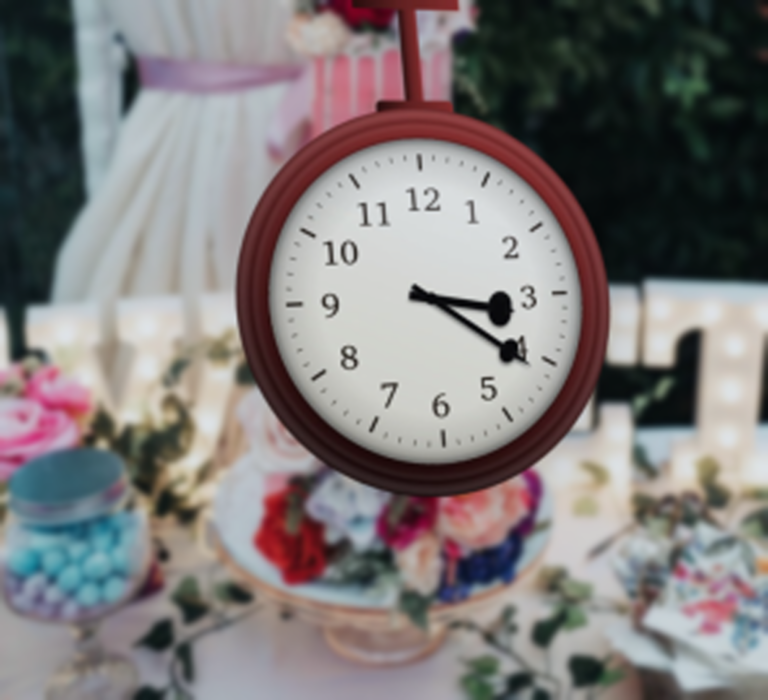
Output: 3h21
